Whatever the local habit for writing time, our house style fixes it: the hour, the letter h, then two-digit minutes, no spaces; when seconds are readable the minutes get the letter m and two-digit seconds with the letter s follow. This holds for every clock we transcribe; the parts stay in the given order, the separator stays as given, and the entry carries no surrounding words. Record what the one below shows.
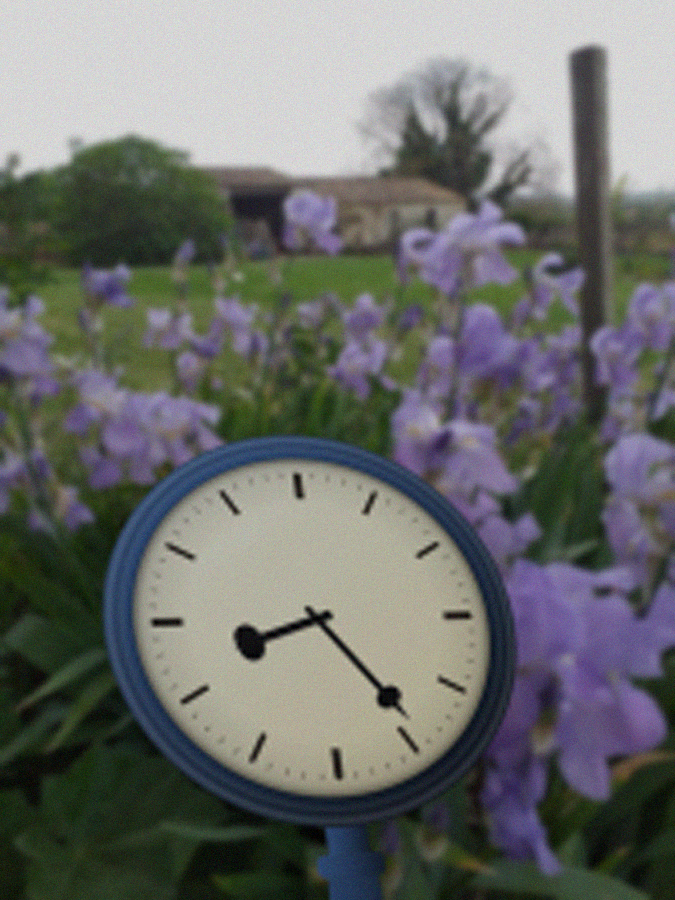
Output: 8h24
